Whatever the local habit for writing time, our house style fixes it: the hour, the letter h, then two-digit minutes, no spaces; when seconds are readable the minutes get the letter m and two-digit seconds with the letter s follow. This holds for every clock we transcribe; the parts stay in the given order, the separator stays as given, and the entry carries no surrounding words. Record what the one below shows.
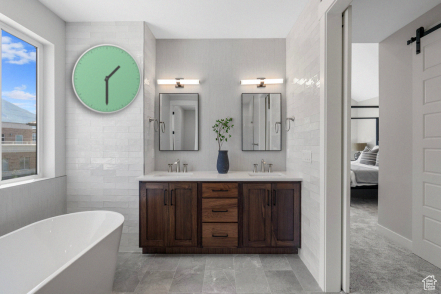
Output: 1h30
